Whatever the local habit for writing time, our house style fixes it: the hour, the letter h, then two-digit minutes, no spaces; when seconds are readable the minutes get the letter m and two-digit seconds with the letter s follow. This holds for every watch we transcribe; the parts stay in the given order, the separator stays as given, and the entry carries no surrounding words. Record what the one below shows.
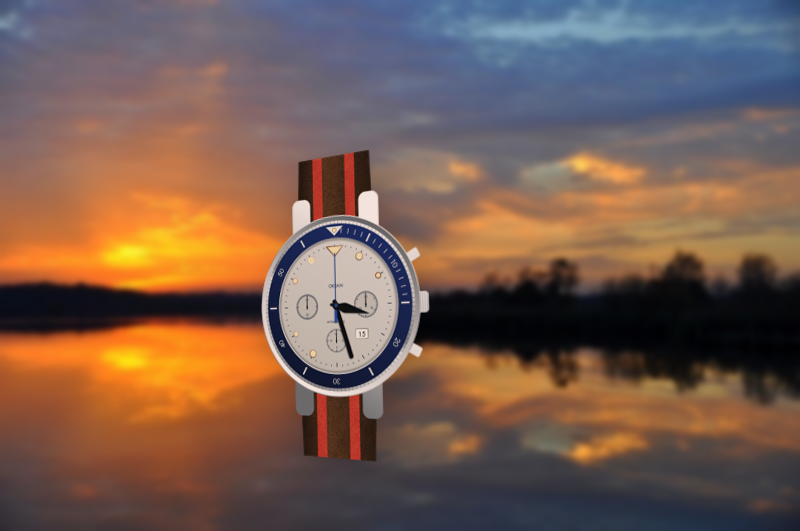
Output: 3h27
